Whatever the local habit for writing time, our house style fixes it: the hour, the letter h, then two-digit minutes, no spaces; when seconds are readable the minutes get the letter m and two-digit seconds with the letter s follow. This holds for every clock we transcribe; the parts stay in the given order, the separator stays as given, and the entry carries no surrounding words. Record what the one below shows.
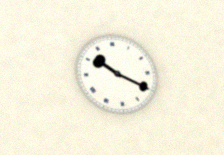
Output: 10h20
